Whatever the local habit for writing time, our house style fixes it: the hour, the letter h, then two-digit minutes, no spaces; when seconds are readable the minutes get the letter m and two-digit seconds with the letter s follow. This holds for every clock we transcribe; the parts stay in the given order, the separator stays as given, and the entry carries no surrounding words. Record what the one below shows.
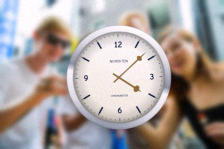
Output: 4h08
